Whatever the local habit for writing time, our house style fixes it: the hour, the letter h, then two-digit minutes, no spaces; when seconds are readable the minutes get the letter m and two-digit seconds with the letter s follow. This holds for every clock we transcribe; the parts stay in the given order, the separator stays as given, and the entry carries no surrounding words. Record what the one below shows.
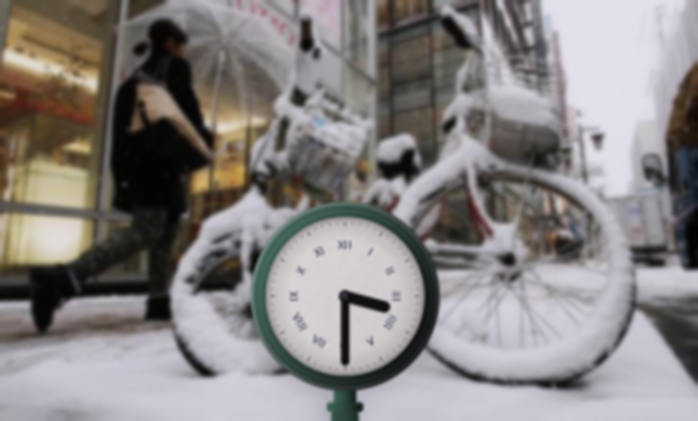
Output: 3h30
